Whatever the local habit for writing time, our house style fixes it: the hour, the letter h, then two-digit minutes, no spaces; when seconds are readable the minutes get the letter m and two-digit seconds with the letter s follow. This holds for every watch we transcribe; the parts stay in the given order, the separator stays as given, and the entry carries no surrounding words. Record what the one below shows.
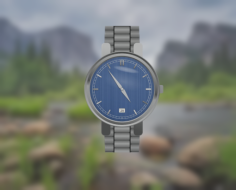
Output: 4h54
